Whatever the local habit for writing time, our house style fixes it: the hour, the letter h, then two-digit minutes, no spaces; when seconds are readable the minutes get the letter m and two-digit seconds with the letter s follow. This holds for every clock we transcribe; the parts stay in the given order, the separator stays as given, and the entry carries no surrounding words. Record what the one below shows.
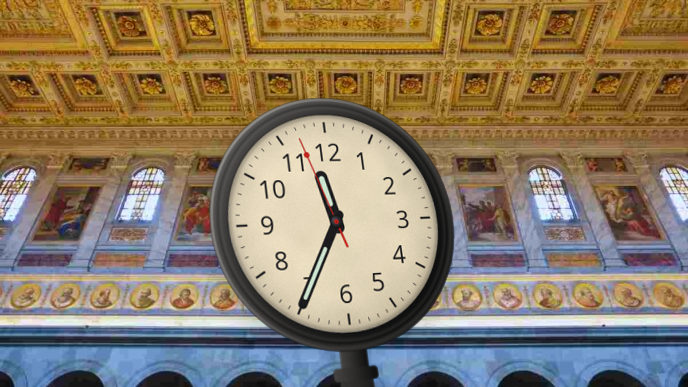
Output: 11h34m57s
